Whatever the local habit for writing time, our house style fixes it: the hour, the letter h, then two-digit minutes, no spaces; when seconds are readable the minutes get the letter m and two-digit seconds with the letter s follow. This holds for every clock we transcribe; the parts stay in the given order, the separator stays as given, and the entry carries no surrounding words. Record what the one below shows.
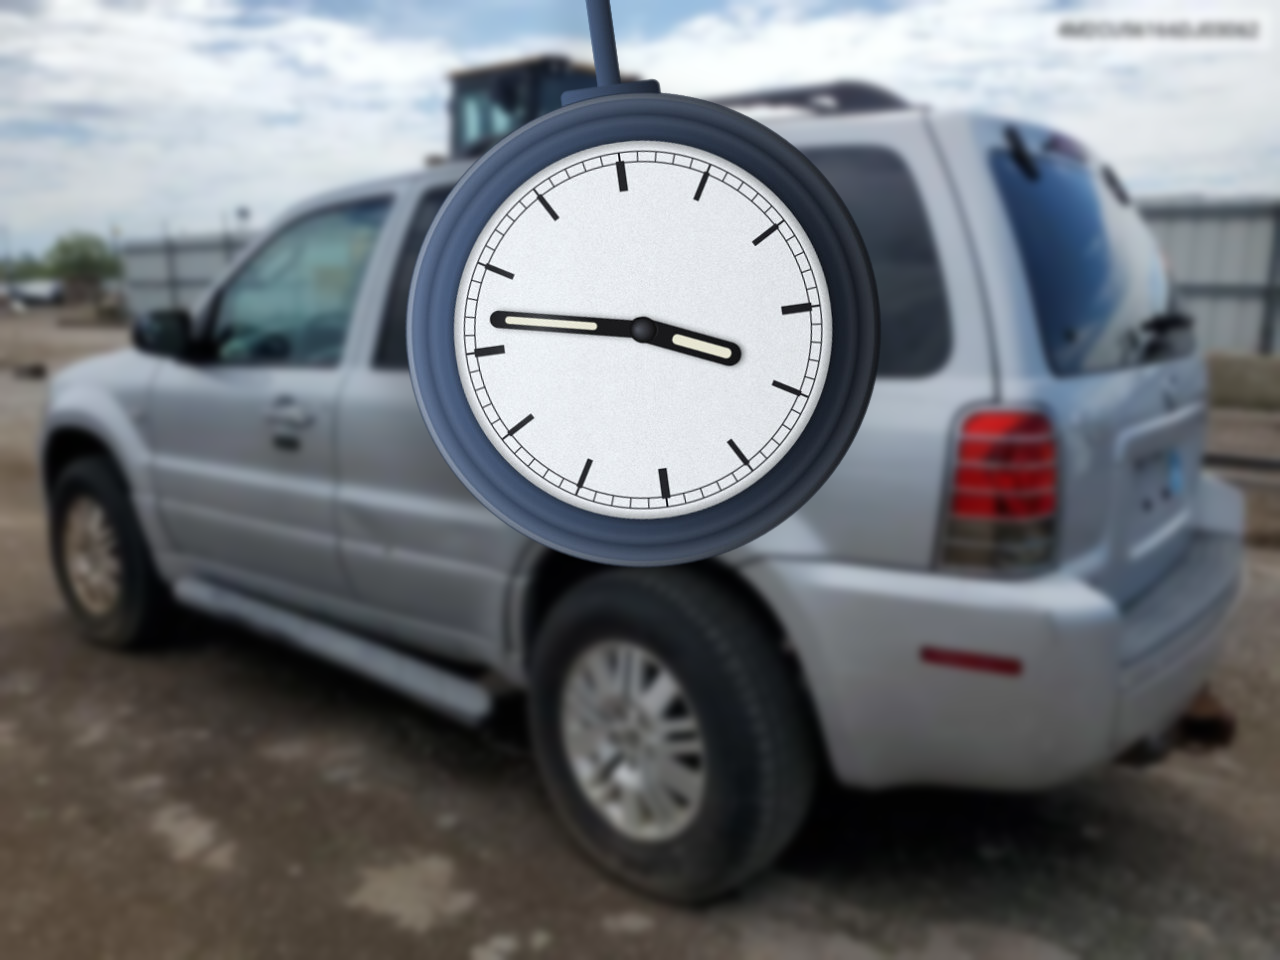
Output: 3h47
